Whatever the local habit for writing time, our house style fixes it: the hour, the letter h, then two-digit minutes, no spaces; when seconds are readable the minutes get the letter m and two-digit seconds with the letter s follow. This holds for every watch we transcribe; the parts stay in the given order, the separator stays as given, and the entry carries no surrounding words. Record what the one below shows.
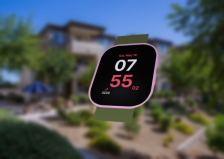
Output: 7h55
